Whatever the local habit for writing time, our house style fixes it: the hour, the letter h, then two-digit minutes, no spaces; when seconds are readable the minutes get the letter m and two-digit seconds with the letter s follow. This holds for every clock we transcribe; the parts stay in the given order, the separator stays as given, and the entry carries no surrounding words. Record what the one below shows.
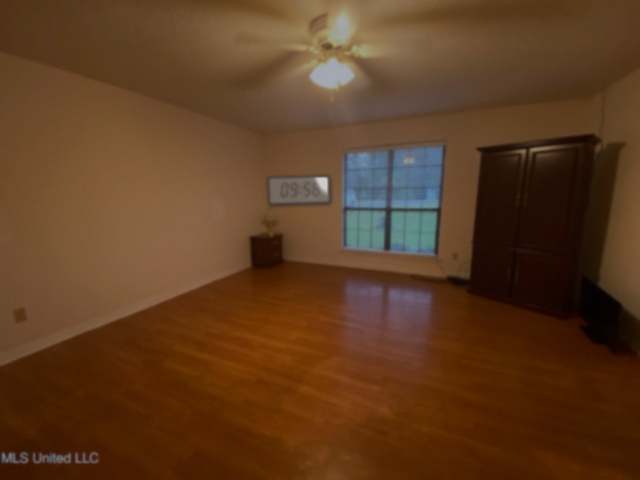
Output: 9h58
